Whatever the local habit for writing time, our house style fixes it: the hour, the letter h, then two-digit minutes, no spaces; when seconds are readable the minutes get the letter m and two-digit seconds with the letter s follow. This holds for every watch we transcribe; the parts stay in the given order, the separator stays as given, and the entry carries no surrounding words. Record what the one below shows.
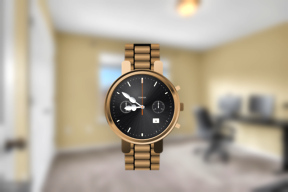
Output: 8h51
